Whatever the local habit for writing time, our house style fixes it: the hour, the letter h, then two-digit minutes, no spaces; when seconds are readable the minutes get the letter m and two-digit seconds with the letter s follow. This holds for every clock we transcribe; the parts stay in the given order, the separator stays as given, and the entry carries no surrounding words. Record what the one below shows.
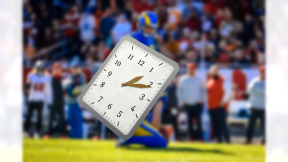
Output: 1h11
